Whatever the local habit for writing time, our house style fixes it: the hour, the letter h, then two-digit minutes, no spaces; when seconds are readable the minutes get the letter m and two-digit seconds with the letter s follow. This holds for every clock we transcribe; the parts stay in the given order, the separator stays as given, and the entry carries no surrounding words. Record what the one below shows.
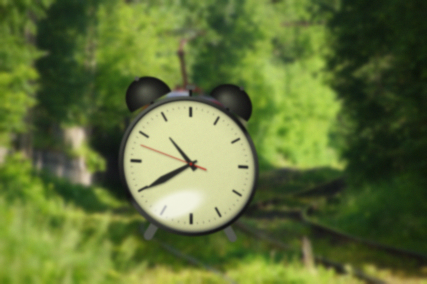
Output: 10h39m48s
